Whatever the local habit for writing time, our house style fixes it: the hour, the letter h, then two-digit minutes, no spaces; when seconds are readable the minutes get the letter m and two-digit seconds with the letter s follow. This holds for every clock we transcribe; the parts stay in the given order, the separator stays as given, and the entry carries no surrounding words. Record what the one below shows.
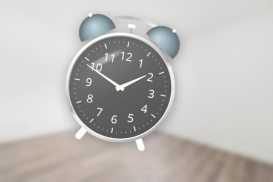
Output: 1h49
